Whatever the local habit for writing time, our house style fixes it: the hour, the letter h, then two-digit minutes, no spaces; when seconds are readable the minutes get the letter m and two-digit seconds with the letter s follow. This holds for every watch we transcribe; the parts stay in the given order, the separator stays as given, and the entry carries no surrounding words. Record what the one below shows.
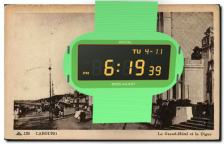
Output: 6h19m39s
